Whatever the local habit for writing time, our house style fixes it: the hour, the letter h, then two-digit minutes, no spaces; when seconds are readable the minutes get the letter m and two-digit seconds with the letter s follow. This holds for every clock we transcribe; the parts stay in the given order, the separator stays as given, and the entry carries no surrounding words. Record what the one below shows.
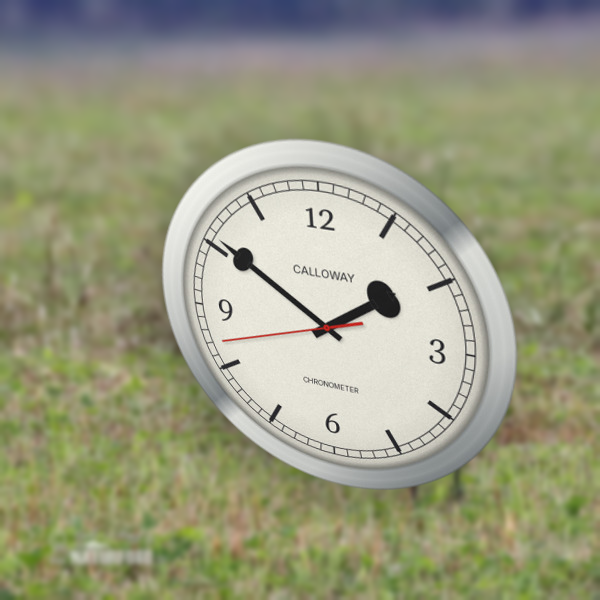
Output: 1h50m42s
